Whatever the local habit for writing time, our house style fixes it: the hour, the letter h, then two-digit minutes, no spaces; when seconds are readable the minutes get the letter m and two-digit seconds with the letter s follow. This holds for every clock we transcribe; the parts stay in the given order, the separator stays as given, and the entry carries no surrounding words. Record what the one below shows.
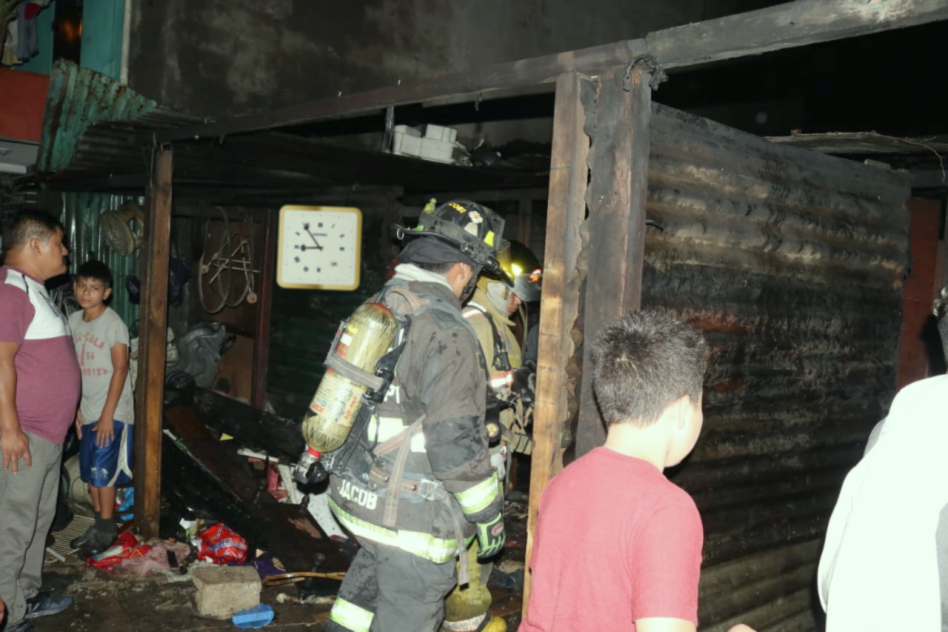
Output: 8h54
